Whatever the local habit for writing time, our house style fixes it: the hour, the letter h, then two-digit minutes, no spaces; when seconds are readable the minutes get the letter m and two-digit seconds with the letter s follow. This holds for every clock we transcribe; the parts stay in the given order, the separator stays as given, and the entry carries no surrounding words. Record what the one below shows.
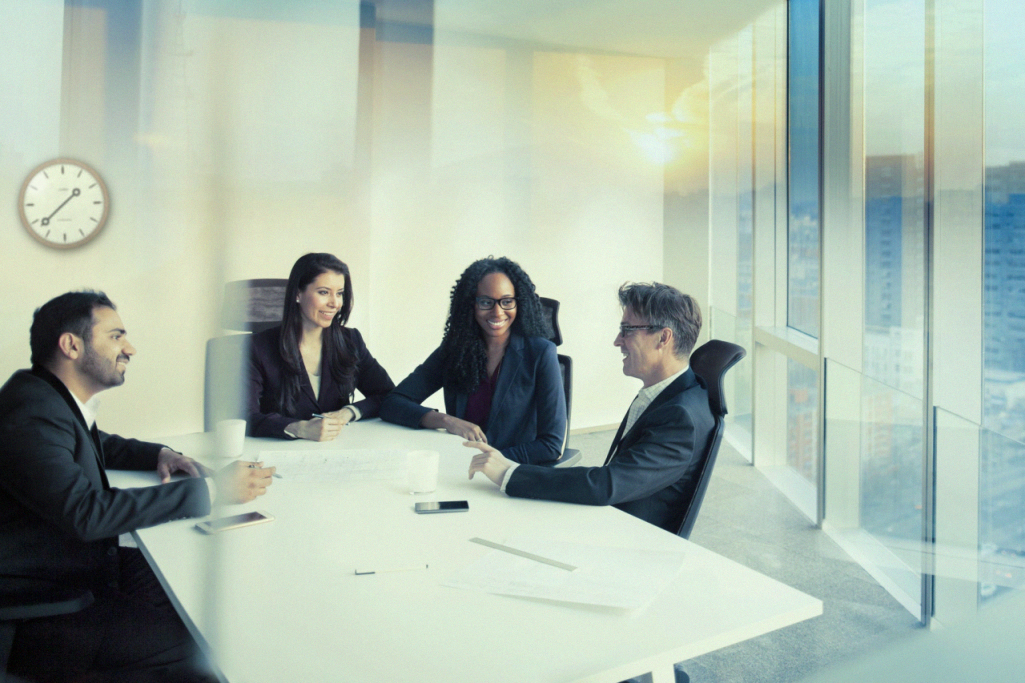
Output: 1h38
